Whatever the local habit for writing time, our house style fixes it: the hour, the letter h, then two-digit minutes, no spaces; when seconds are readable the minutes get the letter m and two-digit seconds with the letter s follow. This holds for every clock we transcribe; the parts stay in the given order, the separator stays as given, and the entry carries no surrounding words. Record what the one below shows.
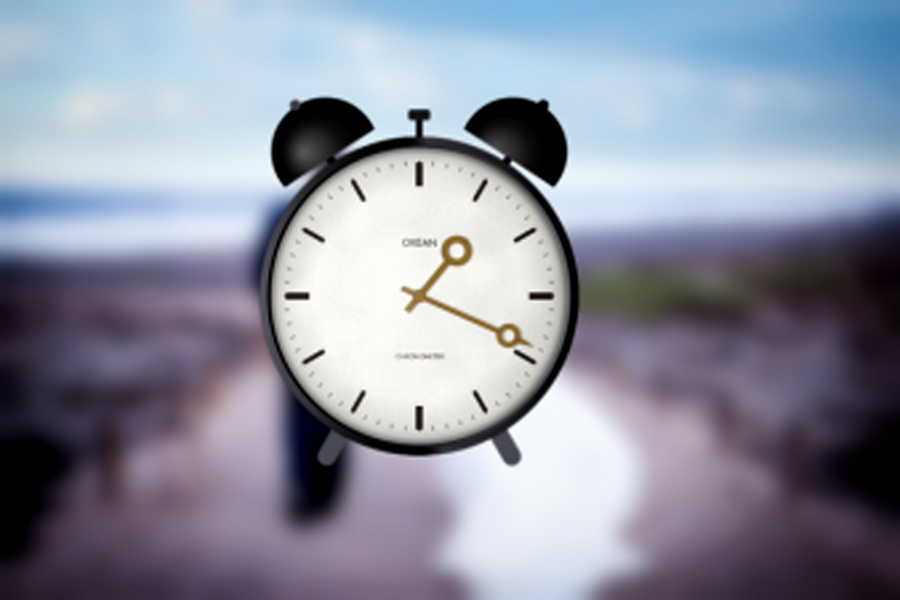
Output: 1h19
